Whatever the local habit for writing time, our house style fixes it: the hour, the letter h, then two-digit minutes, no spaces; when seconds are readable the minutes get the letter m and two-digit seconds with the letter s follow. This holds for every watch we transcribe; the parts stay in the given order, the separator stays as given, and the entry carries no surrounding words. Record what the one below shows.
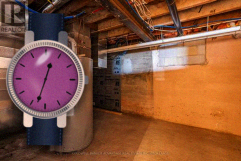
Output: 12h33
